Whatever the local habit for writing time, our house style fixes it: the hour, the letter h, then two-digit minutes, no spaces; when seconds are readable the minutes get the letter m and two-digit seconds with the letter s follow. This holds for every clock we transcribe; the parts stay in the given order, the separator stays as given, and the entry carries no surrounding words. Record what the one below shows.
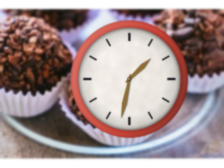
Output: 1h32
